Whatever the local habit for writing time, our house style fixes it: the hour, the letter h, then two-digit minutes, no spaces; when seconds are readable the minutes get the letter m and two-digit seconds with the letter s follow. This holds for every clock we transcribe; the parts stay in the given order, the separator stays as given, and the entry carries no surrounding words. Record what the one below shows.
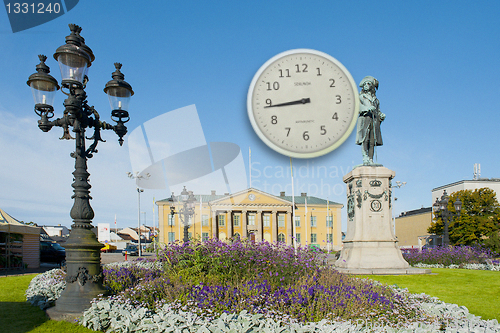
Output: 8h44
